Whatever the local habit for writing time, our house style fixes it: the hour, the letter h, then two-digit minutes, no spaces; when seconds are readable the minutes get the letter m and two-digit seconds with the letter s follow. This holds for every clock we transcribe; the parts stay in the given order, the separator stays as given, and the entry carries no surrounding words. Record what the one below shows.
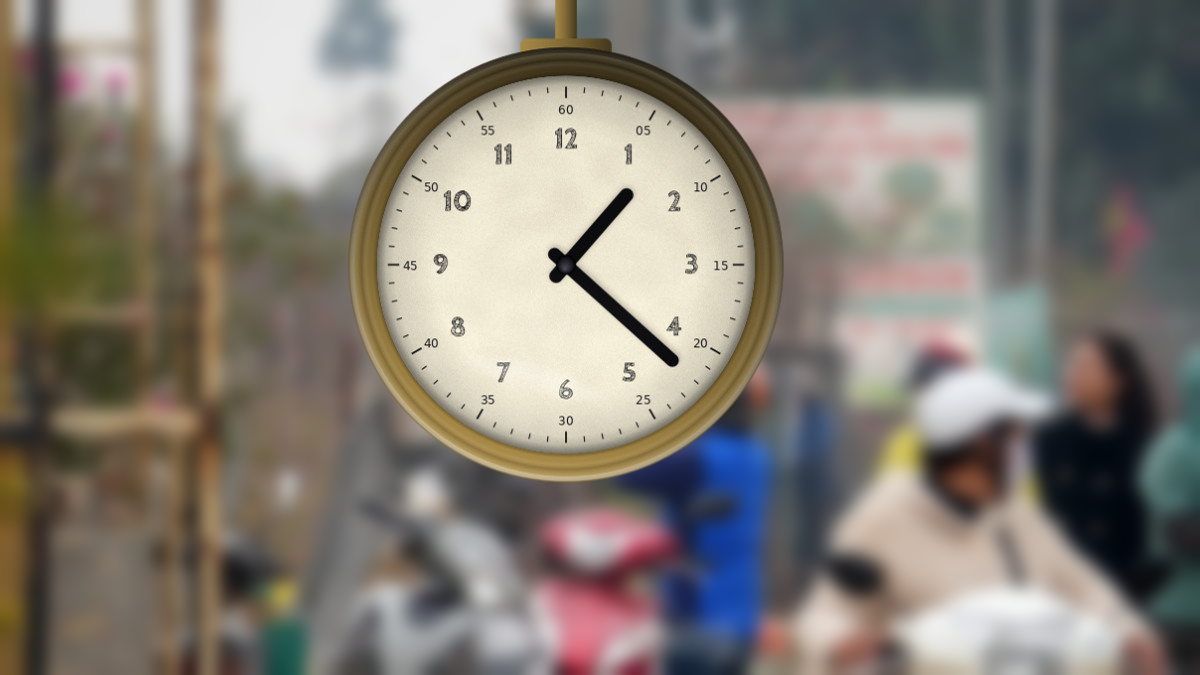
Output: 1h22
